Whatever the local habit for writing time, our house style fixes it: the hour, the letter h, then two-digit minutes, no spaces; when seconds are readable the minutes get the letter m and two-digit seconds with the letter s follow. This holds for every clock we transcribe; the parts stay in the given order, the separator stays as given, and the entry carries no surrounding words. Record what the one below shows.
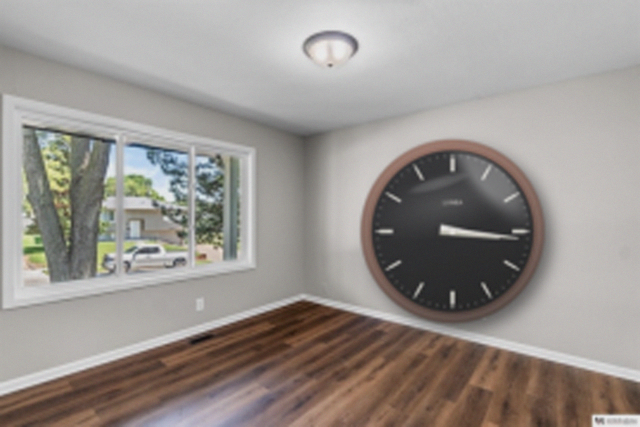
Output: 3h16
